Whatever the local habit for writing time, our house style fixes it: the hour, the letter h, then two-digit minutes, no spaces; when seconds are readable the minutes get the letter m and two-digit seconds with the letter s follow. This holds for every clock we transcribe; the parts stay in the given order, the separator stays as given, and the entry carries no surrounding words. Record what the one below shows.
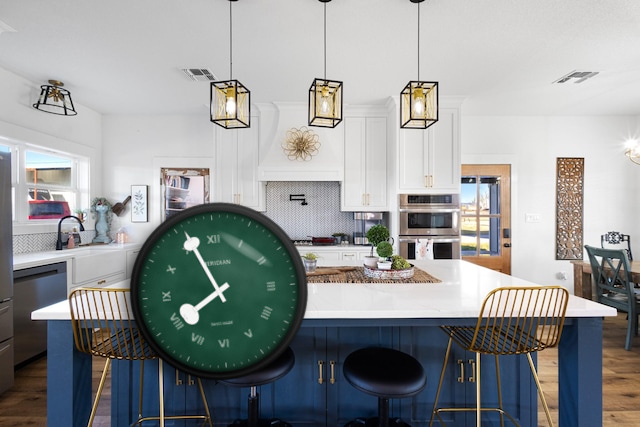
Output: 7h56
